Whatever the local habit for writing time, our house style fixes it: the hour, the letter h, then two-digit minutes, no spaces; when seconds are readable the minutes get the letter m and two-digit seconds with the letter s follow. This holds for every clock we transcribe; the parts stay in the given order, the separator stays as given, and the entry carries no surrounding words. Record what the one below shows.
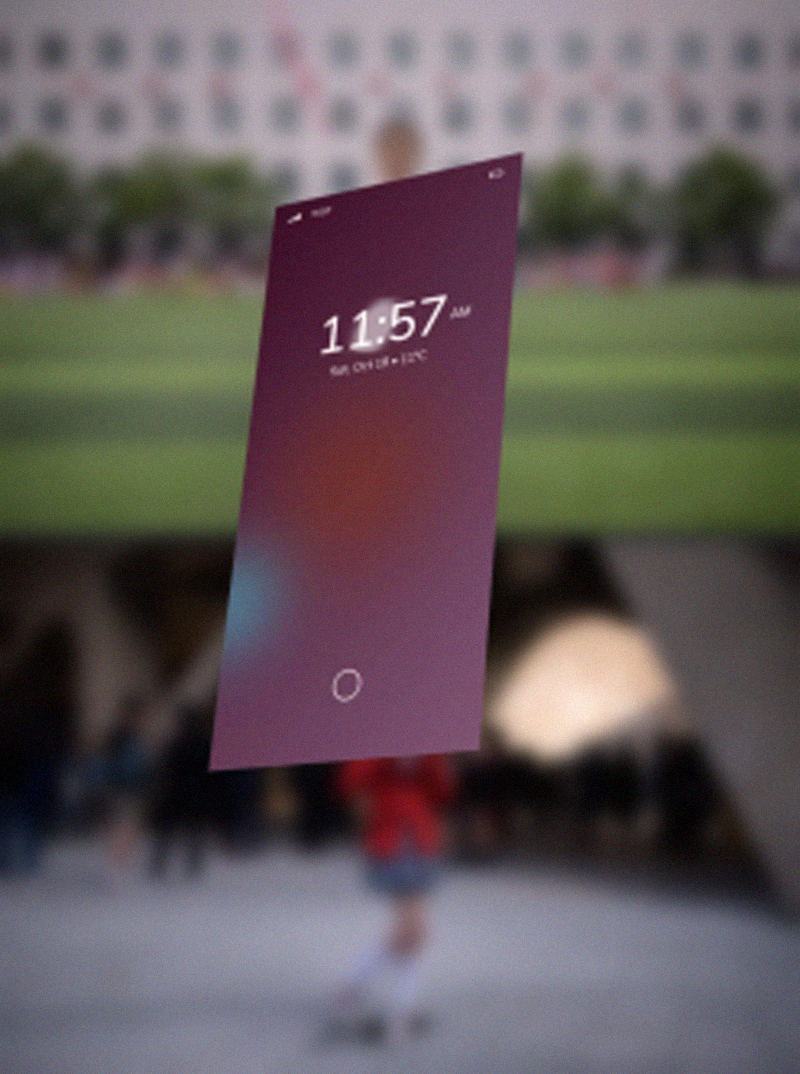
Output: 11h57
